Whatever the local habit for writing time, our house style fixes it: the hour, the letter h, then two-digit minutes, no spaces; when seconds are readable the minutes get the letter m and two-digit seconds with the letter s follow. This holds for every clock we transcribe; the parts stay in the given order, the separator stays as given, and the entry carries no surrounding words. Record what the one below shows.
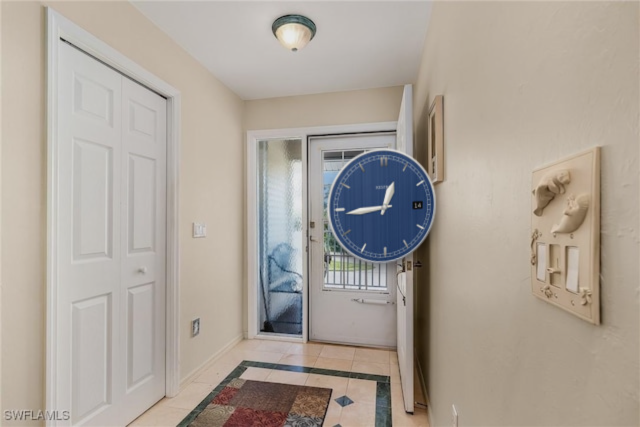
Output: 12h44
